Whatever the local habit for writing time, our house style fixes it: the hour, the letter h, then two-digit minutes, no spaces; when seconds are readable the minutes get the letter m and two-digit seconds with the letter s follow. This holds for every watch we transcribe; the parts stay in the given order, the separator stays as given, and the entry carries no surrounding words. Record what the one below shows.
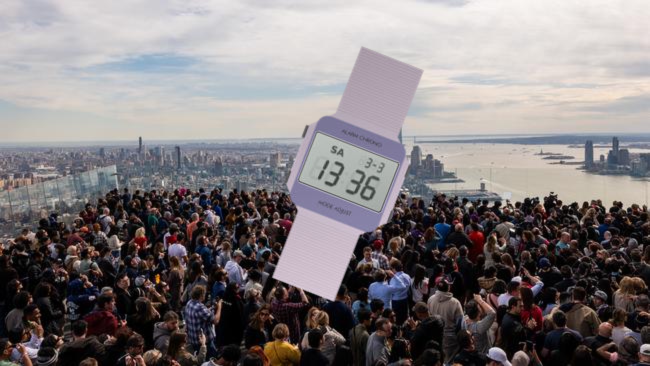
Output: 13h36
